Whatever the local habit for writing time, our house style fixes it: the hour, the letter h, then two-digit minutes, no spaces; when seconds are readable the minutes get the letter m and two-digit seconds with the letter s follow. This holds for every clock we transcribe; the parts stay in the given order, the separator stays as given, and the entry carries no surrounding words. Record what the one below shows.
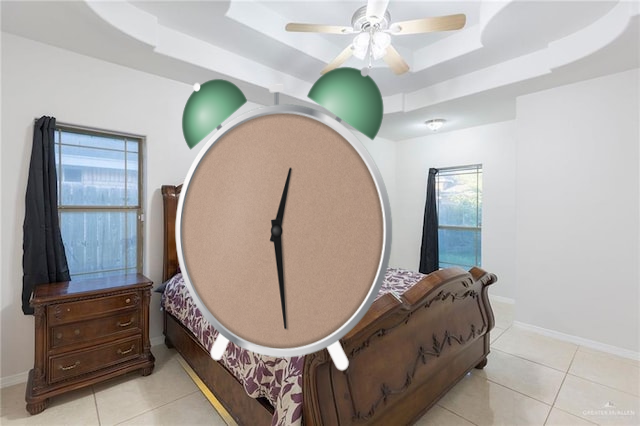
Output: 12h29
